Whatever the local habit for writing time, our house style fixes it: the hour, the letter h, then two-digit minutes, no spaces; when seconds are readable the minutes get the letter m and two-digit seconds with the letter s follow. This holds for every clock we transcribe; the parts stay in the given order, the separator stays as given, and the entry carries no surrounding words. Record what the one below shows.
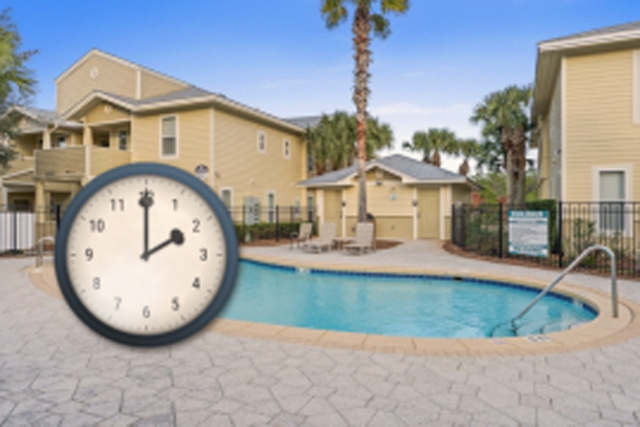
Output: 2h00
